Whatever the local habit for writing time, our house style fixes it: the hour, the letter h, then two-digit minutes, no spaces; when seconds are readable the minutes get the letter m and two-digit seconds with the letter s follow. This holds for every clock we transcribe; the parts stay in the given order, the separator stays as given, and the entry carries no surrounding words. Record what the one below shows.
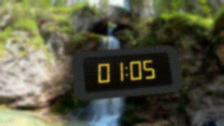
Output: 1h05
